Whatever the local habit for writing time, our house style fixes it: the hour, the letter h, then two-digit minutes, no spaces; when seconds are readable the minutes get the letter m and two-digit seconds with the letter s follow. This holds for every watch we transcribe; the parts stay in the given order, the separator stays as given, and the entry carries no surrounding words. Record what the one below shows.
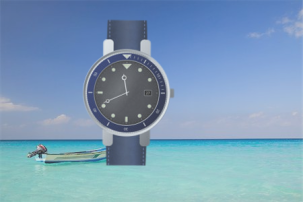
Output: 11h41
